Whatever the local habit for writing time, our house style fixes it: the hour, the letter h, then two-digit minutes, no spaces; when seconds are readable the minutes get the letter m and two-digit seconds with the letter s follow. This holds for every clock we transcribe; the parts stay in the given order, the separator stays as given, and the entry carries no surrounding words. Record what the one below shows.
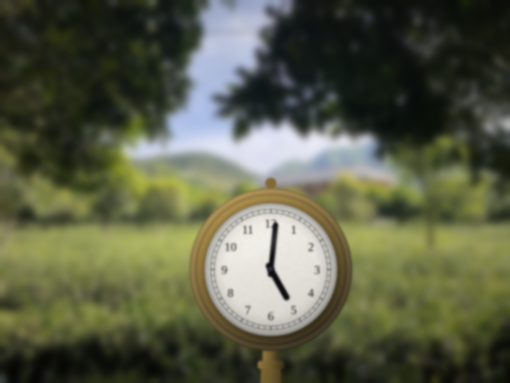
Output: 5h01
